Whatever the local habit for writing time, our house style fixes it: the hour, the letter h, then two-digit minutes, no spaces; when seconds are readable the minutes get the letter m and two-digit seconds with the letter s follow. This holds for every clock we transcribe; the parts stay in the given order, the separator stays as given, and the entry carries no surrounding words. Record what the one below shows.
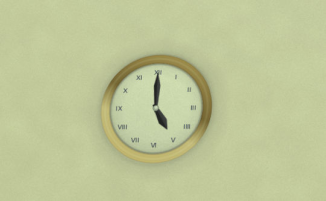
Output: 5h00
